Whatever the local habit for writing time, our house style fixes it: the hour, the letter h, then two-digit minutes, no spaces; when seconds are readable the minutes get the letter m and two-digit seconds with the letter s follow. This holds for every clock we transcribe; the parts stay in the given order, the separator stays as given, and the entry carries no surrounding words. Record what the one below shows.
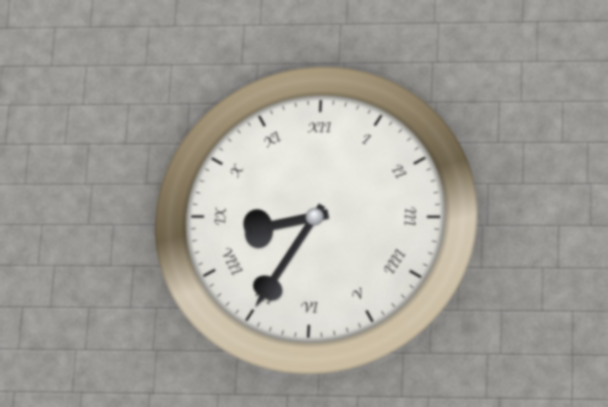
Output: 8h35
